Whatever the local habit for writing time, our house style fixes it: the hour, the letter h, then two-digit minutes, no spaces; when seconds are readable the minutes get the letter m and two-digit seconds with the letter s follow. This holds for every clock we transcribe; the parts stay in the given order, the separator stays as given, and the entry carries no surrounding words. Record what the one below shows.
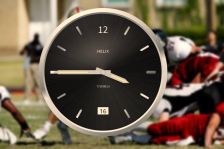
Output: 3h45
